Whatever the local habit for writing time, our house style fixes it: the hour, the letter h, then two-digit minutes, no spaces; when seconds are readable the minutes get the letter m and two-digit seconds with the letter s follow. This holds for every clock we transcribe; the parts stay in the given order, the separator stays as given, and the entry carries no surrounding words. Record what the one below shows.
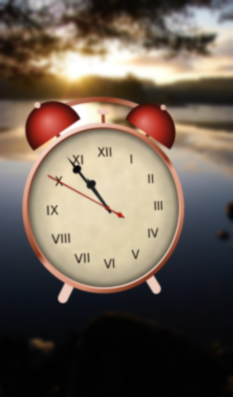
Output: 10h53m50s
